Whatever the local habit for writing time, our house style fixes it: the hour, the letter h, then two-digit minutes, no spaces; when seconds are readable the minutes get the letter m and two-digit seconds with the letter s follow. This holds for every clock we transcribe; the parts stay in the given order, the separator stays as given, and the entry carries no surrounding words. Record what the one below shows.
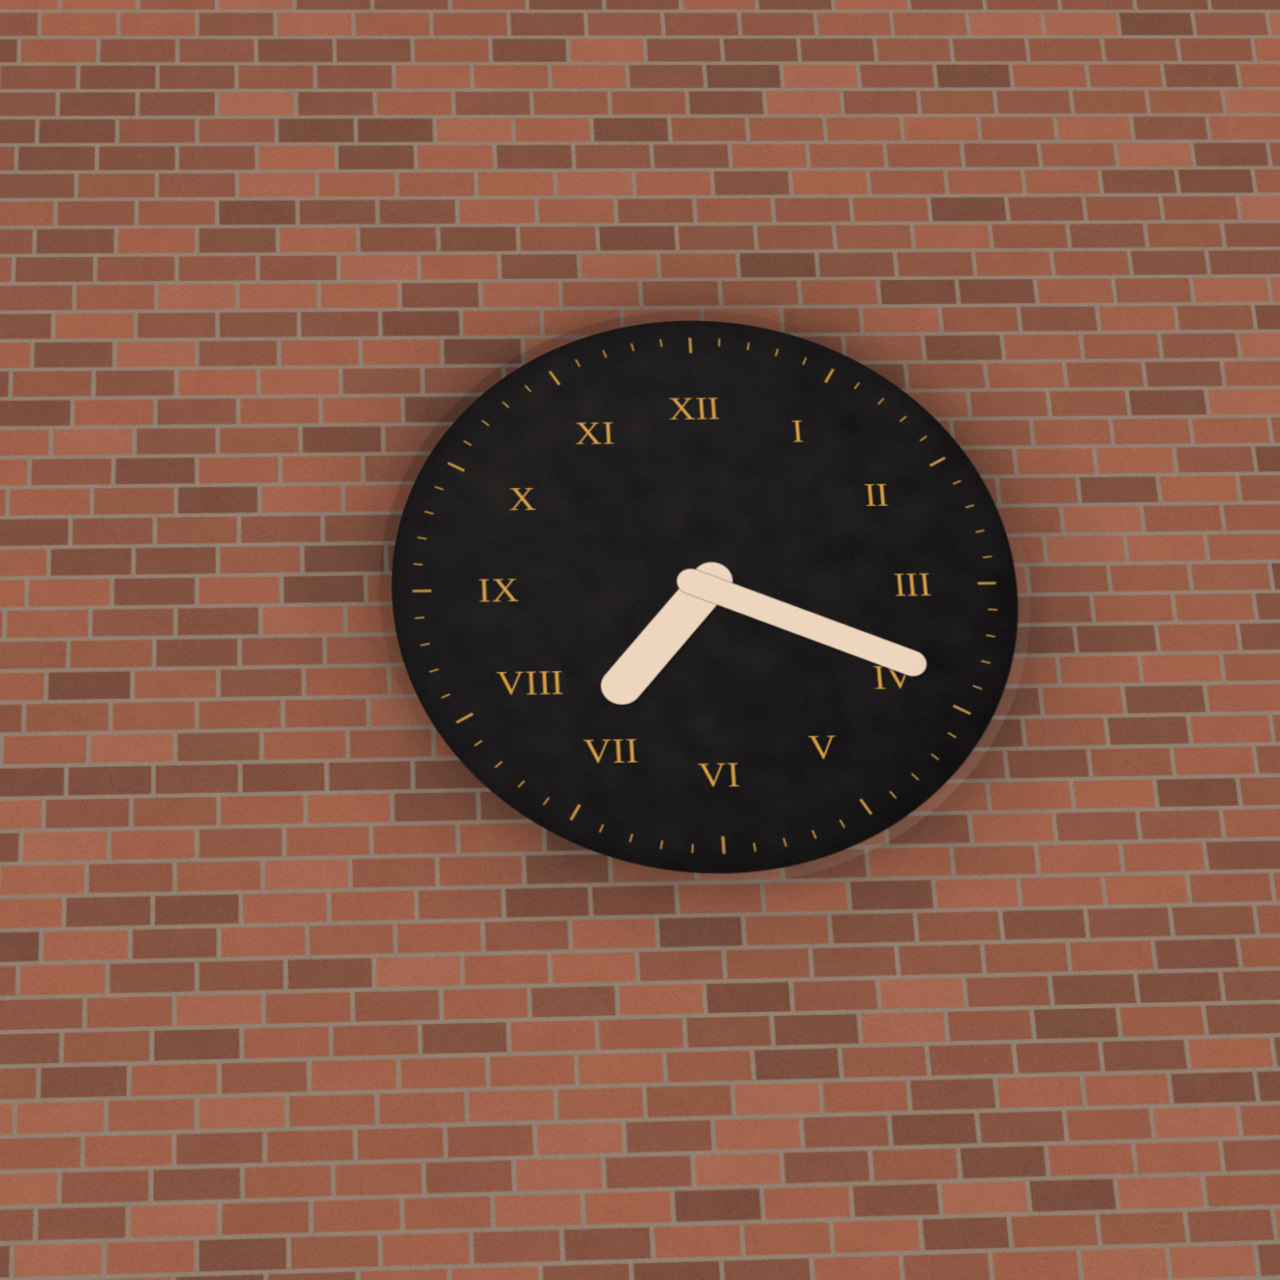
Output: 7h19
